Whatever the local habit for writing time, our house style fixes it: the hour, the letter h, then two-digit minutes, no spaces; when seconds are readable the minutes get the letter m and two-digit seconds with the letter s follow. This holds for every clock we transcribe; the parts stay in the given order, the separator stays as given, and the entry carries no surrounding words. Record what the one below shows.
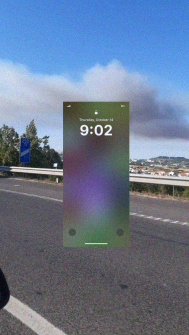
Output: 9h02
